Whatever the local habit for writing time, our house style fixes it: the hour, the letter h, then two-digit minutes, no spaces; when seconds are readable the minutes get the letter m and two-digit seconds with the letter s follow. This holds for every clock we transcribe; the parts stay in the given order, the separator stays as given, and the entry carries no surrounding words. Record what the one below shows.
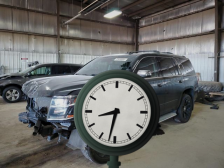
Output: 8h32
